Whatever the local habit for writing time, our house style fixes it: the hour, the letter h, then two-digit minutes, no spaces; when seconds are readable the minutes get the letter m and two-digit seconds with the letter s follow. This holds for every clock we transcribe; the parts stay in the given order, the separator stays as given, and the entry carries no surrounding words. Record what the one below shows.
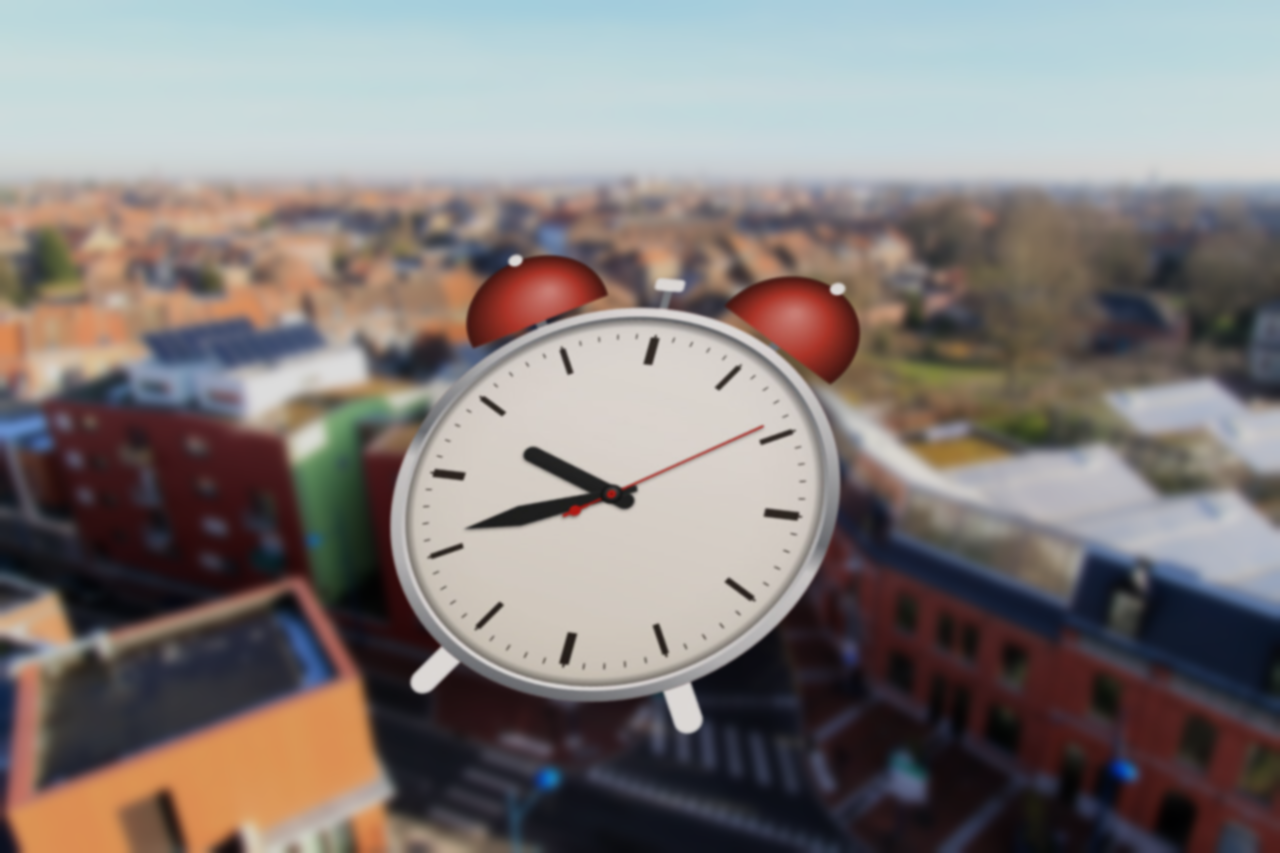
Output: 9h41m09s
